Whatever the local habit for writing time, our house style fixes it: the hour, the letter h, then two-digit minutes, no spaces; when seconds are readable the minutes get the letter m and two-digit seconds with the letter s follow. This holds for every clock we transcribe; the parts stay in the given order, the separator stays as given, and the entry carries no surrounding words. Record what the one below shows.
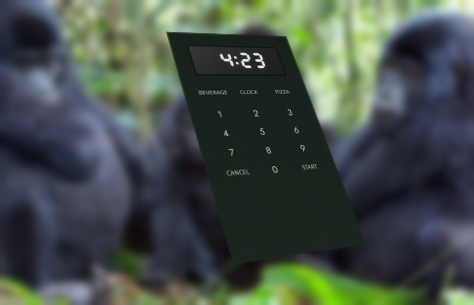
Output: 4h23
